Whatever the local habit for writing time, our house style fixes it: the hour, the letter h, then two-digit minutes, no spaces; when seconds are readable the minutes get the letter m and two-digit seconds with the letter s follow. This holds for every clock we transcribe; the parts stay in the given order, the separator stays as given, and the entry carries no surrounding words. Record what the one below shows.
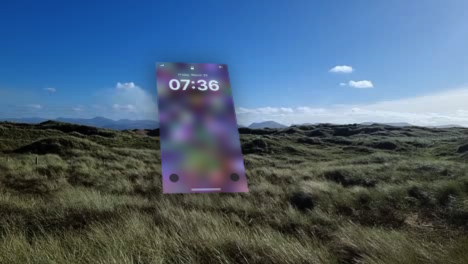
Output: 7h36
